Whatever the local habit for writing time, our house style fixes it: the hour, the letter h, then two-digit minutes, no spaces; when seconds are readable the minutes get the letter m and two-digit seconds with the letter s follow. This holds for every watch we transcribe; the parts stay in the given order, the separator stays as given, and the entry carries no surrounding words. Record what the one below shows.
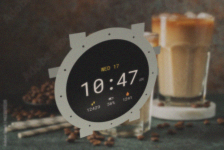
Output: 10h47
